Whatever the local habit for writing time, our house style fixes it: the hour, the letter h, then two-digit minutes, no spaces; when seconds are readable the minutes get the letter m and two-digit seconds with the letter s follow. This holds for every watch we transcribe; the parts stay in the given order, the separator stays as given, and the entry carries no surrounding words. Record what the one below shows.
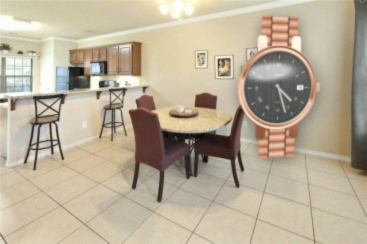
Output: 4h27
